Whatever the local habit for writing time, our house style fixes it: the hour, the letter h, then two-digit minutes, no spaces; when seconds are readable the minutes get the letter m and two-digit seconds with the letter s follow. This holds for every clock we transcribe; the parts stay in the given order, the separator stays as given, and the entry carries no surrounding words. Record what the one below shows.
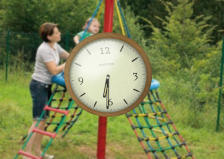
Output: 6h31
